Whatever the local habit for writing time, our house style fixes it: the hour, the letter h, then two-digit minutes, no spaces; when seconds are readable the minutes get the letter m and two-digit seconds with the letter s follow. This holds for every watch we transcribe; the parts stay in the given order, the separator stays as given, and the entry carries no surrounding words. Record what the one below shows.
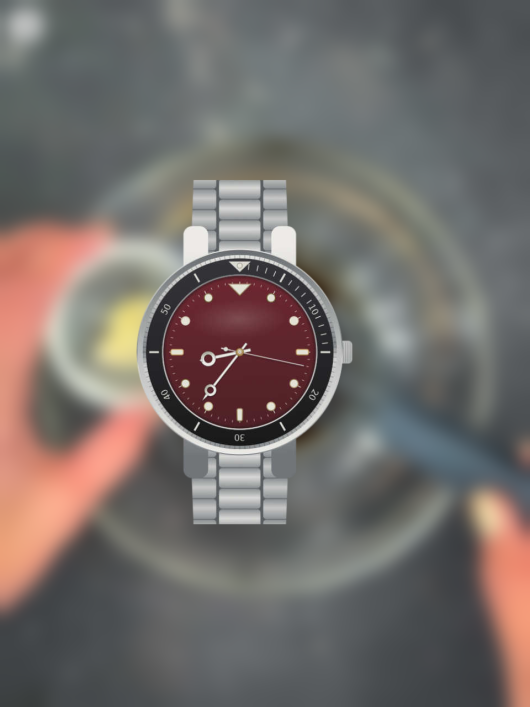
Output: 8h36m17s
